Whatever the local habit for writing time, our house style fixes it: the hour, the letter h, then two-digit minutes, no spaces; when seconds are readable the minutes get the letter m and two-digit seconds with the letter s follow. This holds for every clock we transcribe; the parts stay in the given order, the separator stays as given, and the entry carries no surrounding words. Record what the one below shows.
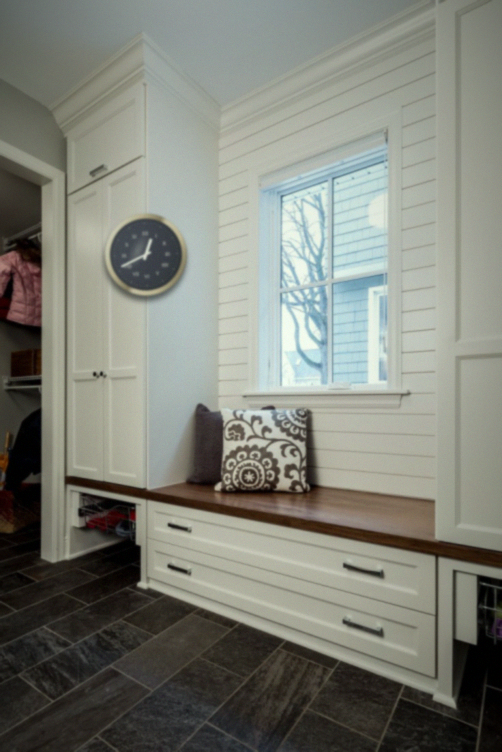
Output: 12h41
